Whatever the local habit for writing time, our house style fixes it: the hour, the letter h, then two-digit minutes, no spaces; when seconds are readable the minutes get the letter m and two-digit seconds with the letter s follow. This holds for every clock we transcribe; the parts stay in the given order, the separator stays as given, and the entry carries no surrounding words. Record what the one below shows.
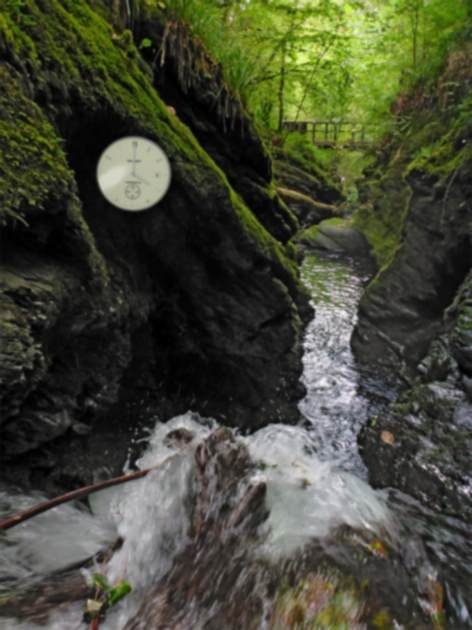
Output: 4h00
